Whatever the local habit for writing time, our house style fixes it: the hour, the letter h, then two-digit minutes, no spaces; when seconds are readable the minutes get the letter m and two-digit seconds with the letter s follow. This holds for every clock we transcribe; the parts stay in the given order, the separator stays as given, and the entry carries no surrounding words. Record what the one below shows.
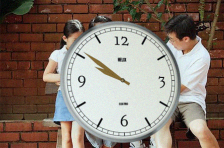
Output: 9h51
